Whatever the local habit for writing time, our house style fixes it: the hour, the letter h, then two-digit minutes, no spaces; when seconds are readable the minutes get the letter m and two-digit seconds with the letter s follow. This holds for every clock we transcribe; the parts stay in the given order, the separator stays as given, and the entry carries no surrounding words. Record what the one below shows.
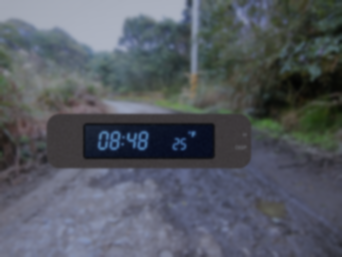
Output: 8h48
